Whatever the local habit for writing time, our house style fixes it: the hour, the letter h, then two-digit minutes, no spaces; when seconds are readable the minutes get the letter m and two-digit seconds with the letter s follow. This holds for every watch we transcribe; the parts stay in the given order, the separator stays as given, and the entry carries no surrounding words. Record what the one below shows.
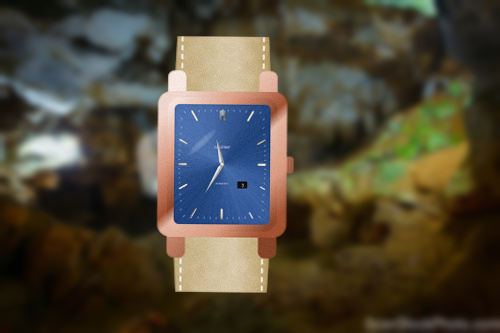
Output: 11h35
